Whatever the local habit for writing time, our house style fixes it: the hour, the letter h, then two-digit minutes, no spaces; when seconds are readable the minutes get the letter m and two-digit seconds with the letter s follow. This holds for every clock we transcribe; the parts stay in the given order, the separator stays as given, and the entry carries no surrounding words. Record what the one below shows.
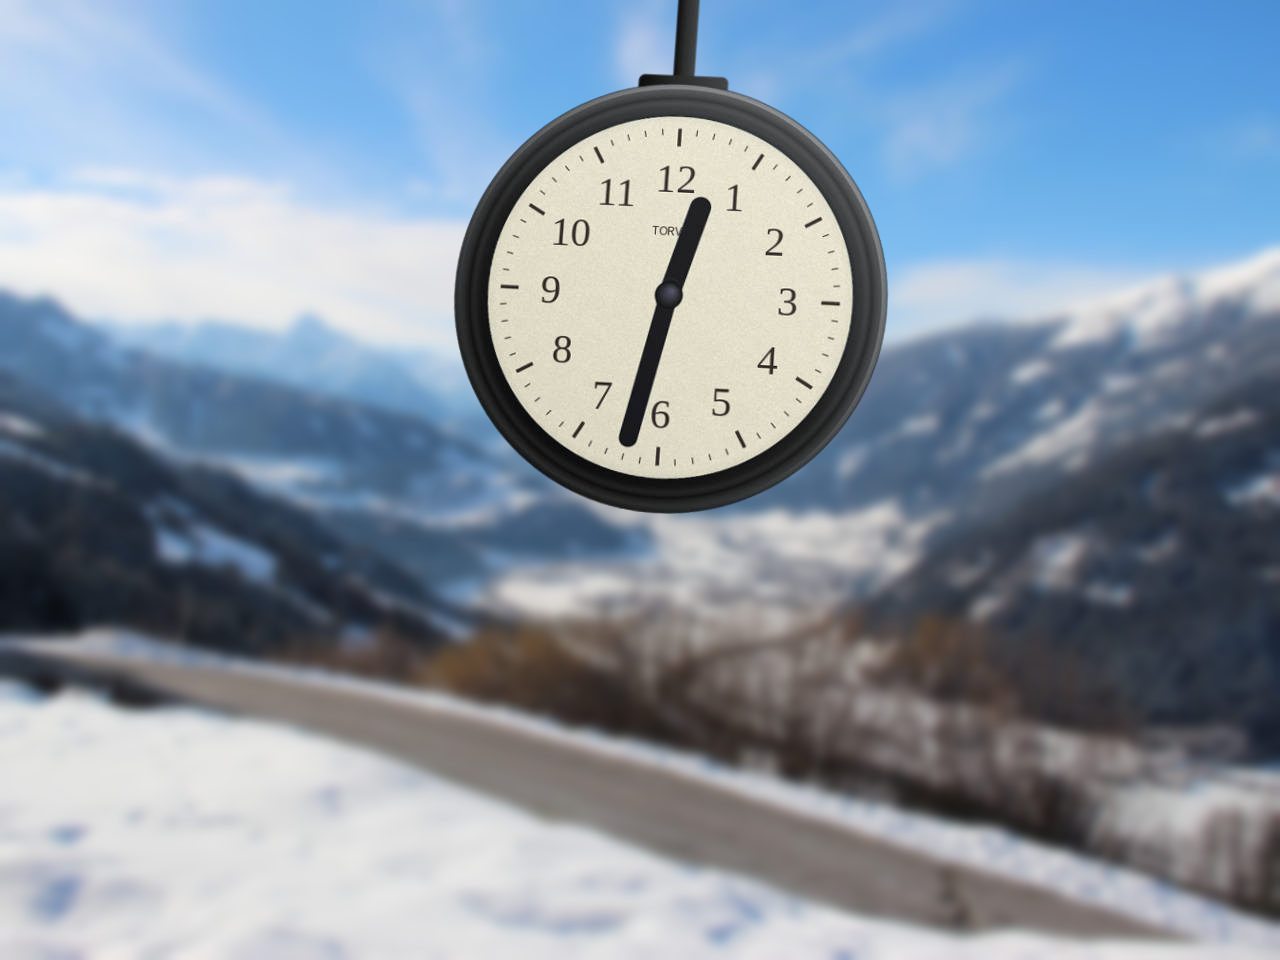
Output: 12h32
